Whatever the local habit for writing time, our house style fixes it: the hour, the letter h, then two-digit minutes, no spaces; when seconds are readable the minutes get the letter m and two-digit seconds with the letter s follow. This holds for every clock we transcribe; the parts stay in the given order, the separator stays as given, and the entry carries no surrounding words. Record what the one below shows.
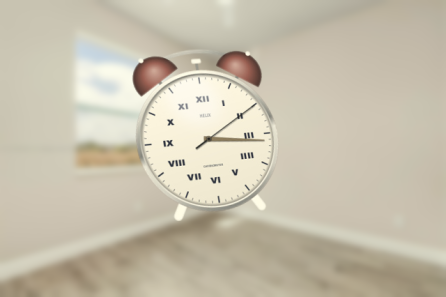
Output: 3h16m10s
